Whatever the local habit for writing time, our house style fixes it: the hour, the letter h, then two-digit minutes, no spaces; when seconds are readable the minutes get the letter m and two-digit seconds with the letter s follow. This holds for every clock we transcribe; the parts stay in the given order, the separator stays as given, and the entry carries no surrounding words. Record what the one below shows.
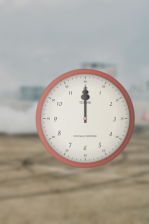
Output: 12h00
